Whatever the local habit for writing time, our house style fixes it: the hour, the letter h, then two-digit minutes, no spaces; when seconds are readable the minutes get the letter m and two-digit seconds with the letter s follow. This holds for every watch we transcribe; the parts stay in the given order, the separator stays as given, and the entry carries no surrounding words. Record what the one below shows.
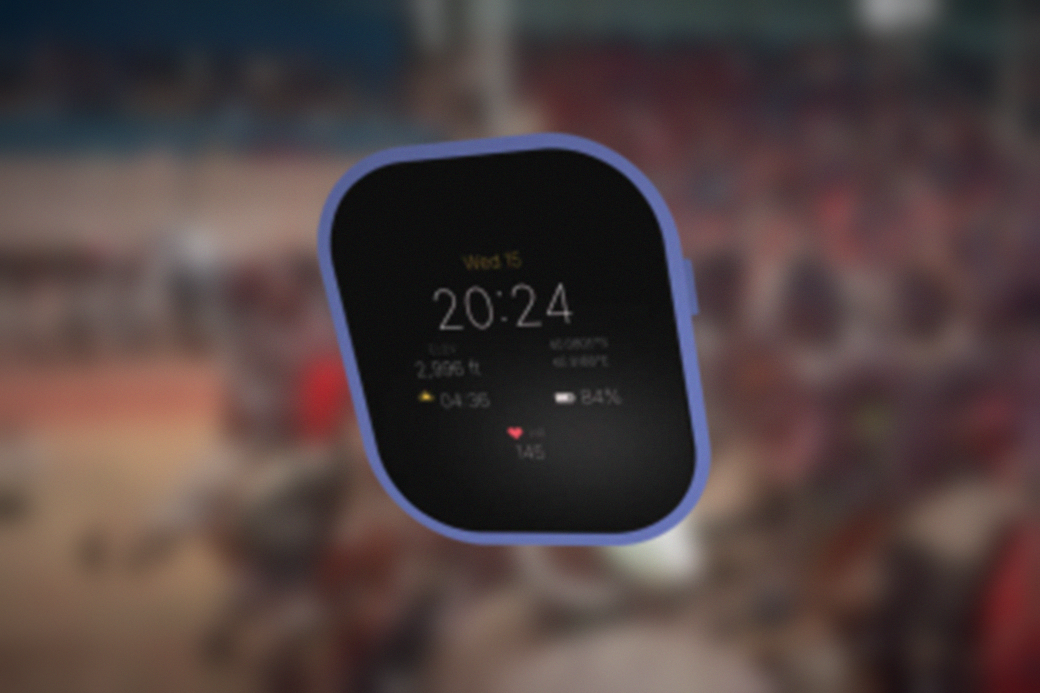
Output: 20h24
